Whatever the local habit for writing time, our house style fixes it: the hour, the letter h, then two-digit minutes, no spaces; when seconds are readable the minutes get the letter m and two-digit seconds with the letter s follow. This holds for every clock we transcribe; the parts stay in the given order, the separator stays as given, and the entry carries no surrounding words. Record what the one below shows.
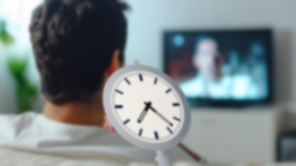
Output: 7h23
